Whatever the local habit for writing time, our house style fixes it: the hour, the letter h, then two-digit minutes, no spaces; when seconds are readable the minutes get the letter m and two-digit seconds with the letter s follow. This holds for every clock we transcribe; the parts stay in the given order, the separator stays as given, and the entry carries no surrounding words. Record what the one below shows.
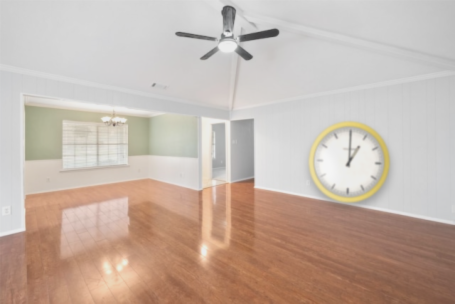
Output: 1h00
